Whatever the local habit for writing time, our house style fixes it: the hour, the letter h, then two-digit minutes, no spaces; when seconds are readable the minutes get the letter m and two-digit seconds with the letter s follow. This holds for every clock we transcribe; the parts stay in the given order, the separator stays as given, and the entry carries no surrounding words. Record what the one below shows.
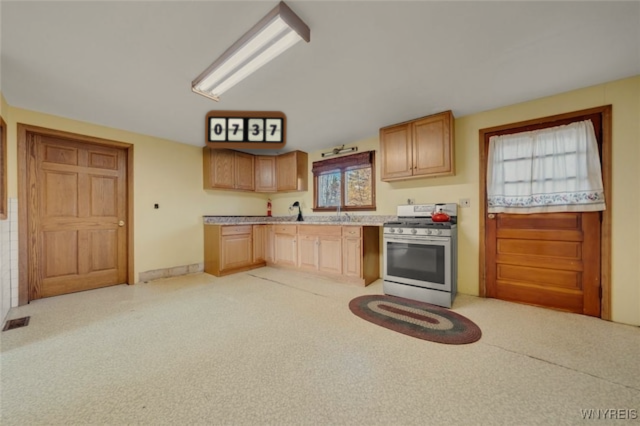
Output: 7h37
